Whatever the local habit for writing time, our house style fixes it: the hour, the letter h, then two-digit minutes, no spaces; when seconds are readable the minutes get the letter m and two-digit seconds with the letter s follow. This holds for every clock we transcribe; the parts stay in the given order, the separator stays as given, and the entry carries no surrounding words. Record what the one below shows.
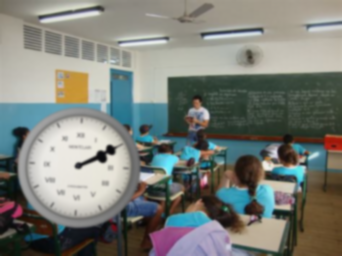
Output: 2h10
